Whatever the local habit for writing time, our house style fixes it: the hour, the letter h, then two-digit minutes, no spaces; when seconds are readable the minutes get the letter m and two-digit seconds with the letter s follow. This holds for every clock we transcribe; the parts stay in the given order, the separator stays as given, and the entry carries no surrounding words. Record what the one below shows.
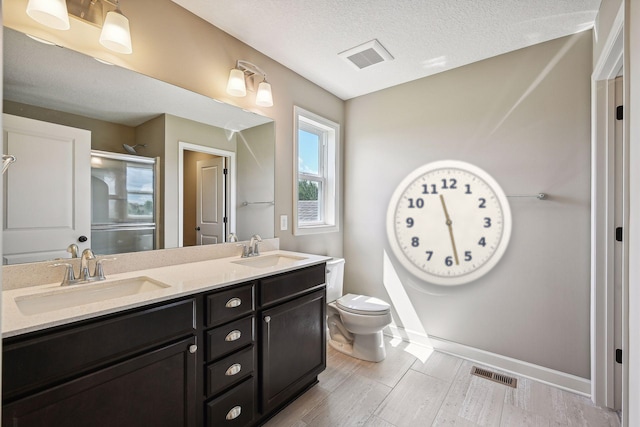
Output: 11h28
